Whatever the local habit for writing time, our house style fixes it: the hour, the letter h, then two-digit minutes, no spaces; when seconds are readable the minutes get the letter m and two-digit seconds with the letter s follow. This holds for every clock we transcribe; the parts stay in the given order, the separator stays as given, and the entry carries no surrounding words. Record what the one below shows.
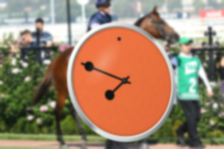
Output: 7h49
